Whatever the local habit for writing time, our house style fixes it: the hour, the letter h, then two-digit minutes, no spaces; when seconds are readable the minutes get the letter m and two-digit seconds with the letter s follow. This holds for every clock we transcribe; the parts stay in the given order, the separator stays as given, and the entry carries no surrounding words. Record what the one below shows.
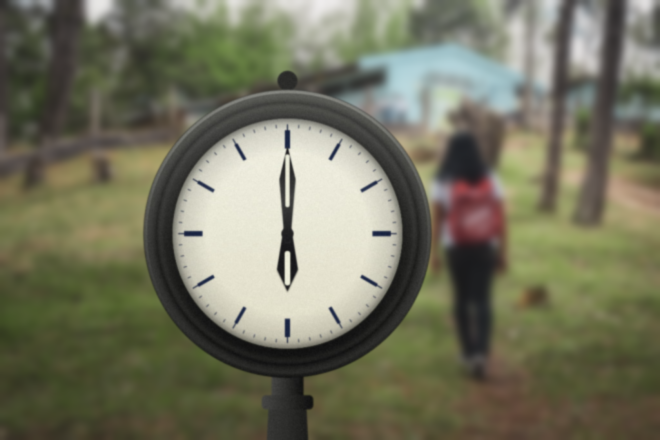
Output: 6h00
